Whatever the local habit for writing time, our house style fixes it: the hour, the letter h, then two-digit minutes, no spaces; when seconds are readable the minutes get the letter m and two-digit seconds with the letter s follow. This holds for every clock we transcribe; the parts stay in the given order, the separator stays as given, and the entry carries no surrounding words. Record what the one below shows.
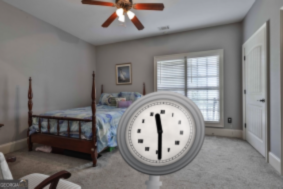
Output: 11h29
